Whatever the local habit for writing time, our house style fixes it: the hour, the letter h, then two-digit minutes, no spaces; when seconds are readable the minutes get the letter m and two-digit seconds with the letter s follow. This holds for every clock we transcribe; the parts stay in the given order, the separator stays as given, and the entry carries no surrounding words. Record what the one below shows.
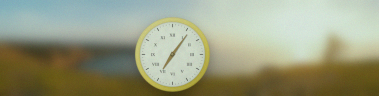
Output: 7h06
